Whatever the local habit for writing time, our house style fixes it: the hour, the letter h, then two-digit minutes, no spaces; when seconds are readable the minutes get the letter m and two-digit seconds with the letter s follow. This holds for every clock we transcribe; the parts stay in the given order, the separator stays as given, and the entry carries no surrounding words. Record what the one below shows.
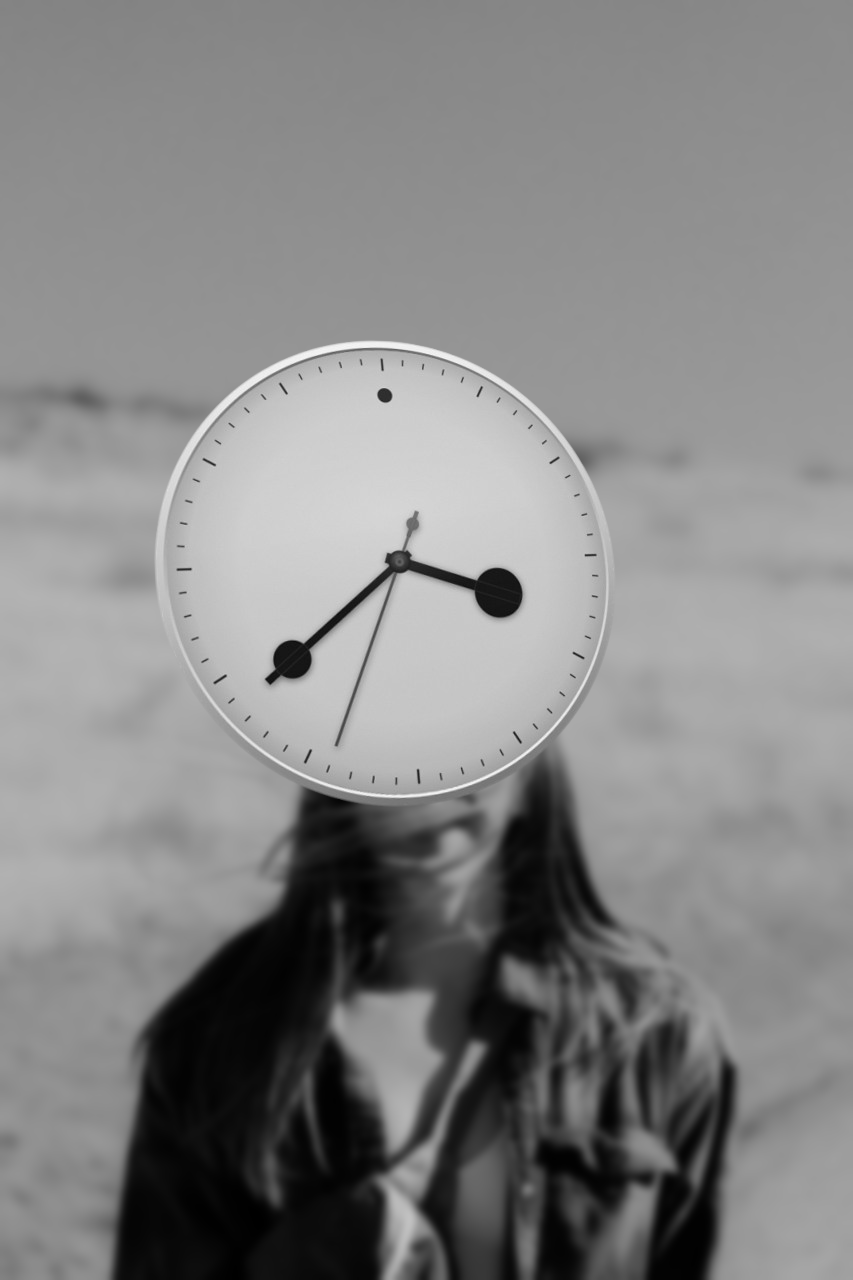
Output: 3h38m34s
